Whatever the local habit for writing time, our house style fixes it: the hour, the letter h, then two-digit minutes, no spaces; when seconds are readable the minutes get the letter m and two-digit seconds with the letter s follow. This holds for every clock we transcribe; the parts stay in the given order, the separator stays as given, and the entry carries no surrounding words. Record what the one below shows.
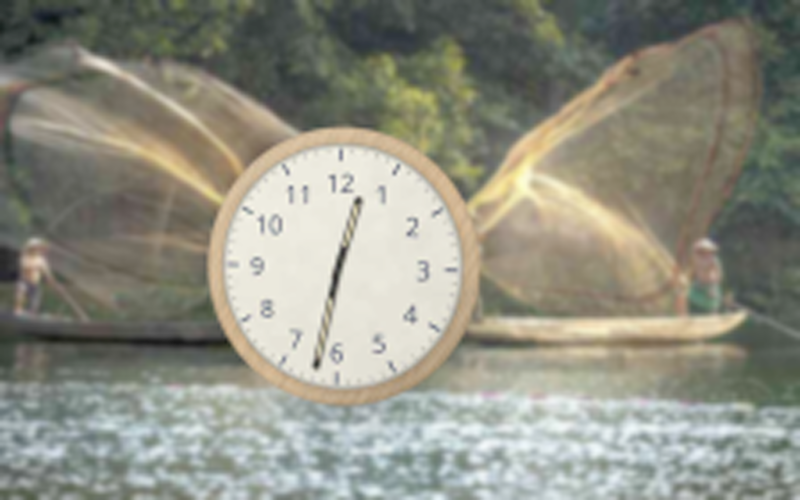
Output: 12h32
